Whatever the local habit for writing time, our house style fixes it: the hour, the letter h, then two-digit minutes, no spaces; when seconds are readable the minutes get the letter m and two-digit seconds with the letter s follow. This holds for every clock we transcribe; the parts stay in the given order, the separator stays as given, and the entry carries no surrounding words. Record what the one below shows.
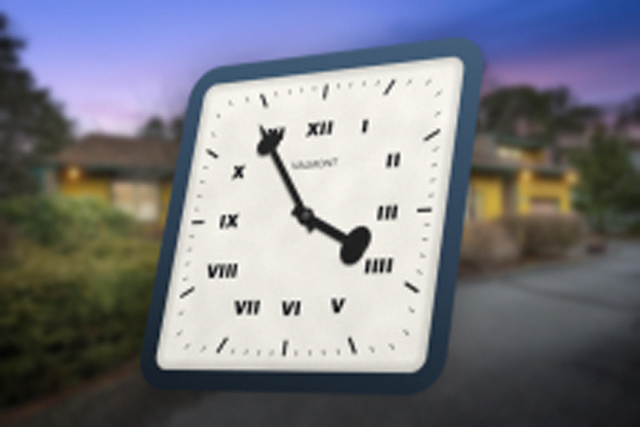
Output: 3h54
